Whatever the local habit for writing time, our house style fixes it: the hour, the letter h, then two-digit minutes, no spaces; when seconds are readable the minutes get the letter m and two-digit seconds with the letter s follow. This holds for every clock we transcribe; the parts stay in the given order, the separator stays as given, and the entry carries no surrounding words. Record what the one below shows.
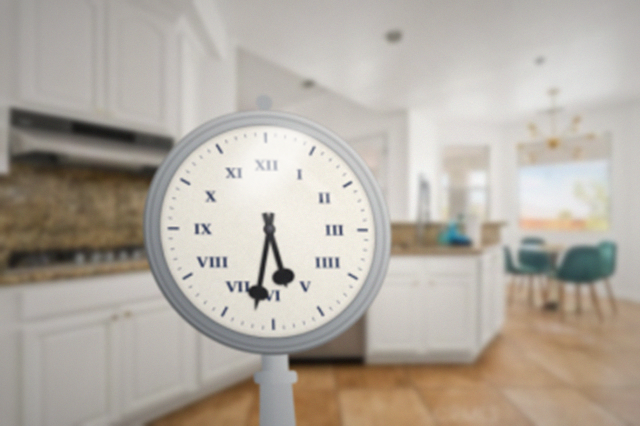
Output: 5h32
